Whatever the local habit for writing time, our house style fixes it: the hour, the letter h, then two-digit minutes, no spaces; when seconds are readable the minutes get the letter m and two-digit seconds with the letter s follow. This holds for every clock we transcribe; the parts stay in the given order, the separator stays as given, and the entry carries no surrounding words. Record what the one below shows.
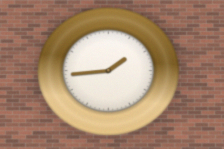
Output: 1h44
